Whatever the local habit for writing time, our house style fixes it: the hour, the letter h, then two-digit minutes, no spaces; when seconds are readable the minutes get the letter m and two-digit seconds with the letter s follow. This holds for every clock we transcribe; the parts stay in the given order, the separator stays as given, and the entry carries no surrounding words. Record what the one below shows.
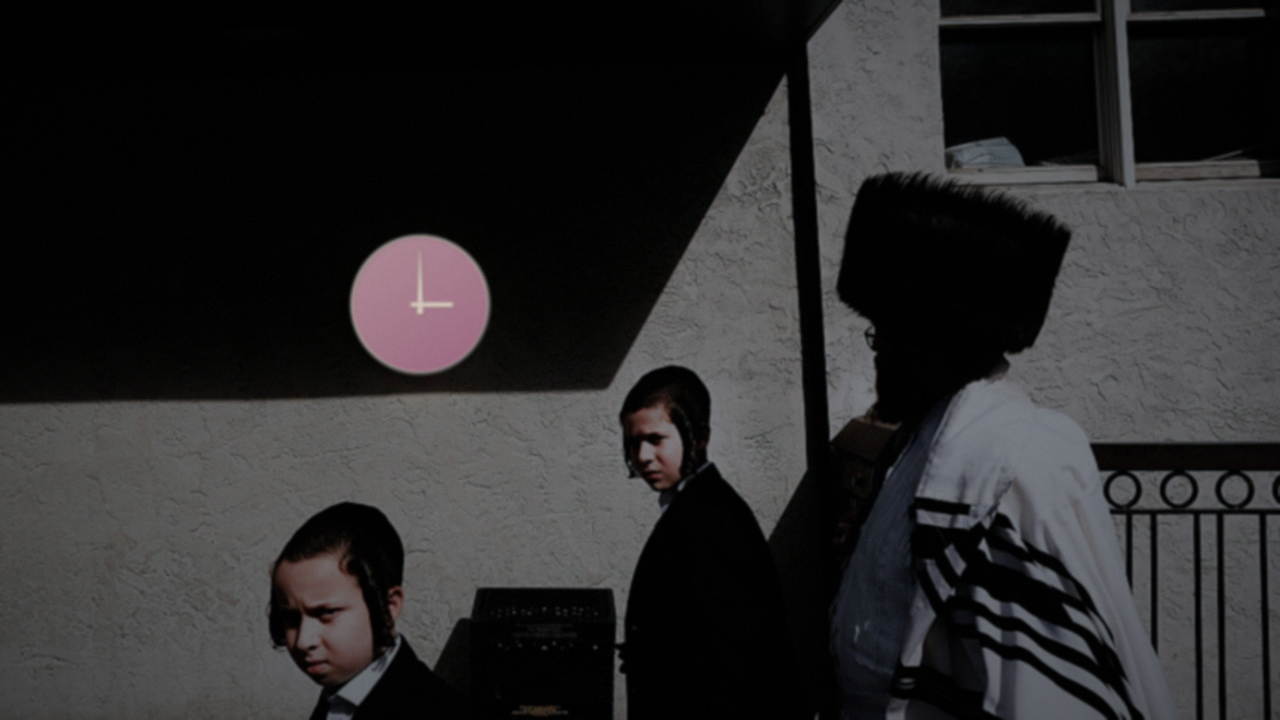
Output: 3h00
